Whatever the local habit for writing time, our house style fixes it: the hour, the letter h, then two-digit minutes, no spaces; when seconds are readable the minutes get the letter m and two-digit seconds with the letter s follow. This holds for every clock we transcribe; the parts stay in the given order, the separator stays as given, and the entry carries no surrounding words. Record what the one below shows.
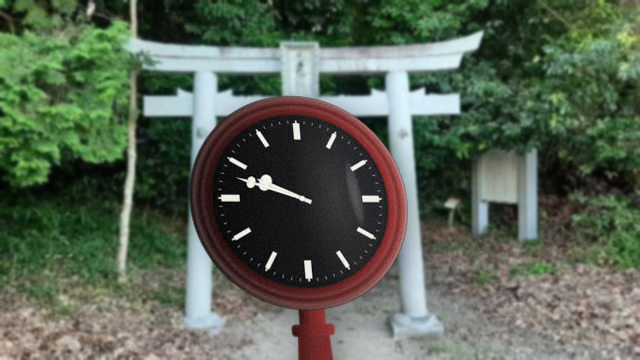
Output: 9h48
